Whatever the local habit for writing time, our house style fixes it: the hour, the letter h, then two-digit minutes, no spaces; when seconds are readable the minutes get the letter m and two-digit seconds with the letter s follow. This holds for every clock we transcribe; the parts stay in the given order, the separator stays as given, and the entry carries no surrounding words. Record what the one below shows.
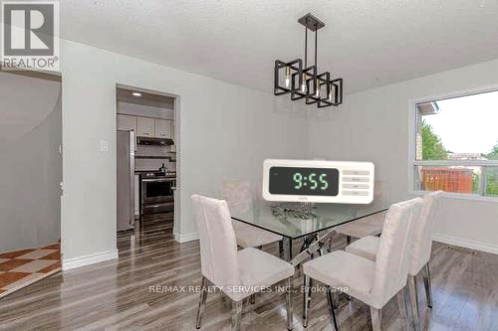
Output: 9h55
